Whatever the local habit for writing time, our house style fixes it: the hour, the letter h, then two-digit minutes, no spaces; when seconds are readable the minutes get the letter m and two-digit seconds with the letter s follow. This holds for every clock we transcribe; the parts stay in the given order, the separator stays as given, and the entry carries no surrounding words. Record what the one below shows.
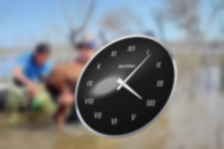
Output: 4h06
